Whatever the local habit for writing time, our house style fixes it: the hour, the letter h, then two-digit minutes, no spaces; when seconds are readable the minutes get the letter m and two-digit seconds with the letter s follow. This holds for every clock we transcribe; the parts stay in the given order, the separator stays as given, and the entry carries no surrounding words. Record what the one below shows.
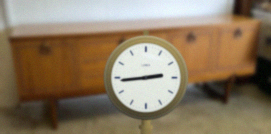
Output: 2h44
